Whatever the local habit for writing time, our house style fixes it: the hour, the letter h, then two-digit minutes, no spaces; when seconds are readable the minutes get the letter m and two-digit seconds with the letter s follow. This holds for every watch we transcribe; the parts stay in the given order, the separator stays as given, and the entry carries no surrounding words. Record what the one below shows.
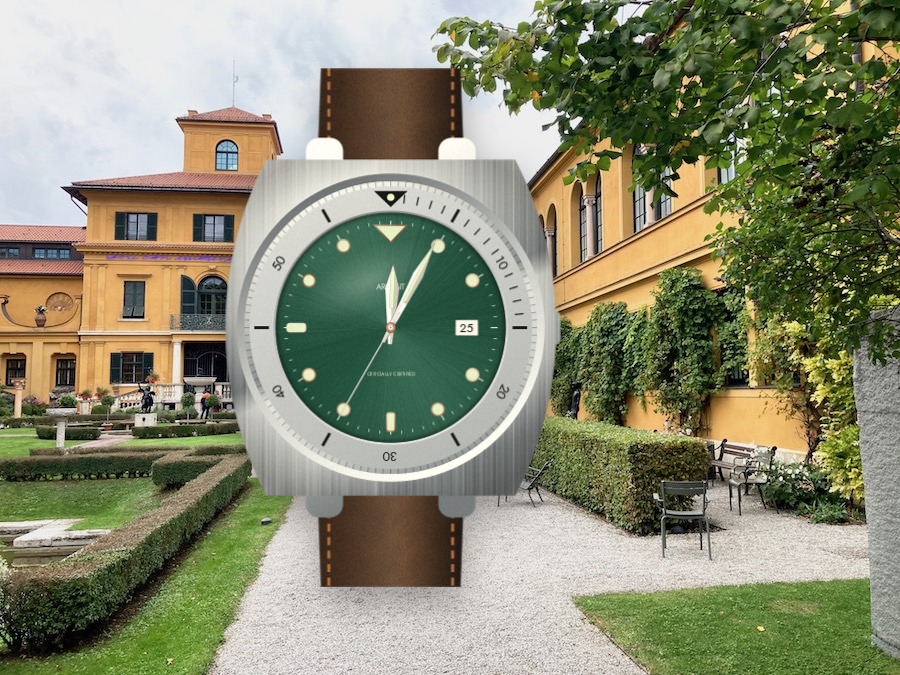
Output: 12h04m35s
